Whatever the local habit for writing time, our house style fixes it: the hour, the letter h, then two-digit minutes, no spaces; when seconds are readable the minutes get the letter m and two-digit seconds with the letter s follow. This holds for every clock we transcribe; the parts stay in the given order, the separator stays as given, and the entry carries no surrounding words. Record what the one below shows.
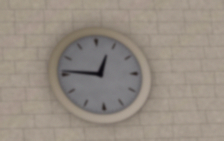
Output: 12h46
